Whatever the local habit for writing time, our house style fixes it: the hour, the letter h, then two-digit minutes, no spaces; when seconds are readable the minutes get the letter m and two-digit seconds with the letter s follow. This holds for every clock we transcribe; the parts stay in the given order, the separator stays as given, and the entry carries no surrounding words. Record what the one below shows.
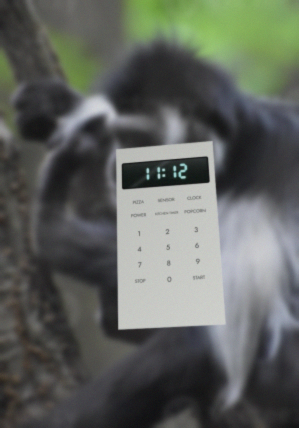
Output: 11h12
